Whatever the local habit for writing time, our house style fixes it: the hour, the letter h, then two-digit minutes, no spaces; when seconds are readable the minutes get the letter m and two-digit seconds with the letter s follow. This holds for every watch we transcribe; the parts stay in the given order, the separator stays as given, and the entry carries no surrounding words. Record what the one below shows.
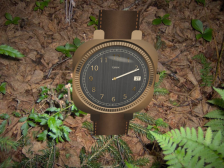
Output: 2h11
